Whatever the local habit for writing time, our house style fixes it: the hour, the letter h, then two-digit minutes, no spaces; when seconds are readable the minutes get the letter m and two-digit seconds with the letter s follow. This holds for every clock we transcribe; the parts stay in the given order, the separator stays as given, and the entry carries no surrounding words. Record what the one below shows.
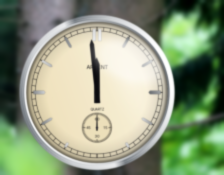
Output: 11h59
